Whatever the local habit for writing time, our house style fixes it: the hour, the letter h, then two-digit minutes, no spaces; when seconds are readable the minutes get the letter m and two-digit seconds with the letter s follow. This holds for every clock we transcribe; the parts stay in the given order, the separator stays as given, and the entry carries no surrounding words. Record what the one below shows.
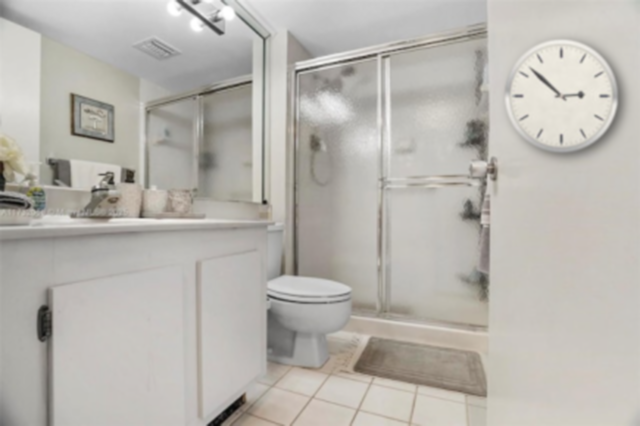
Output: 2h52
